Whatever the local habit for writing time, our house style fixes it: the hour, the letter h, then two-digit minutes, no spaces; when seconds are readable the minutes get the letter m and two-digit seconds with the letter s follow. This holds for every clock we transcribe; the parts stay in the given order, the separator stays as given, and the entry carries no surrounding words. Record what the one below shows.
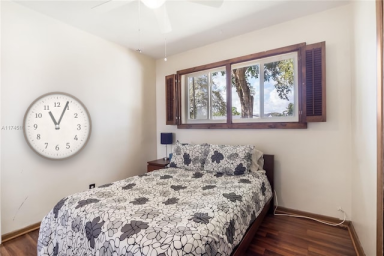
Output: 11h04
